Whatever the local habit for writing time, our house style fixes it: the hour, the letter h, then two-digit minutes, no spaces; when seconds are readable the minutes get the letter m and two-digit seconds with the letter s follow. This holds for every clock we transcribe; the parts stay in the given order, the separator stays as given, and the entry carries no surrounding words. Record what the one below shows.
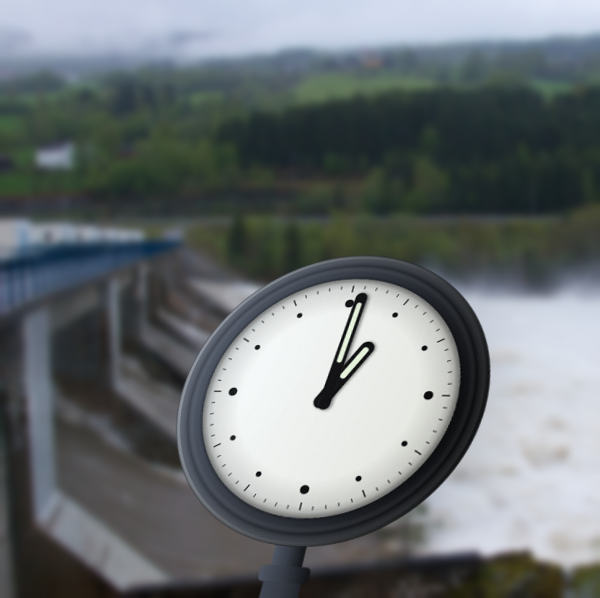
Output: 1h01
